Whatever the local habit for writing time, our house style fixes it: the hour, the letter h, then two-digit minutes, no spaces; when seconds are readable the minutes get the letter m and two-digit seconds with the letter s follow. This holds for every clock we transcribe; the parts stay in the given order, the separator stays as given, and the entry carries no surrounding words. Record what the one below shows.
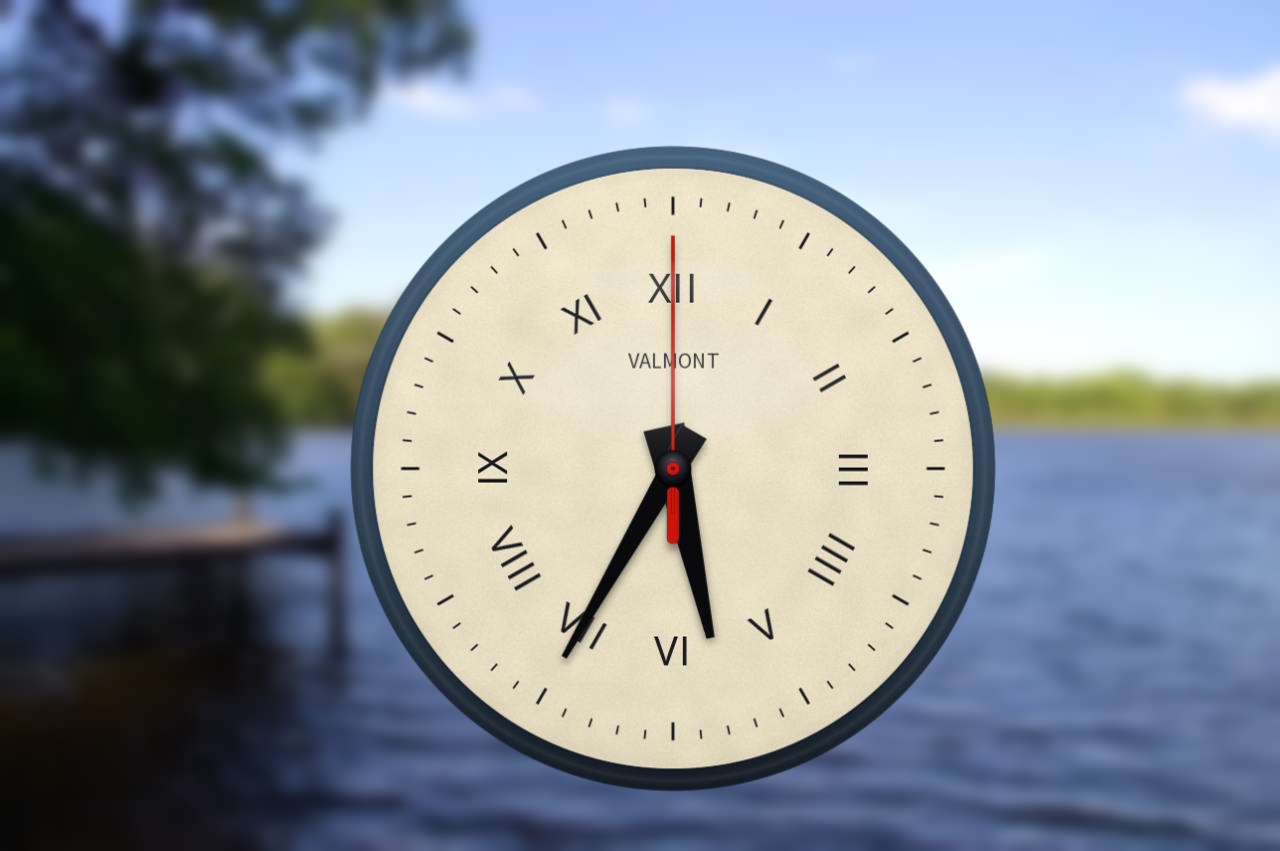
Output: 5h35m00s
